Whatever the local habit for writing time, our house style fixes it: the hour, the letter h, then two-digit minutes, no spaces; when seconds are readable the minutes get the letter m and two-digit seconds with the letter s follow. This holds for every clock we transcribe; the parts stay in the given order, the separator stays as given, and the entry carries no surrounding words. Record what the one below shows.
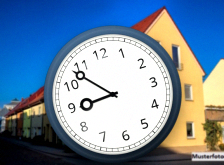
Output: 8h53
